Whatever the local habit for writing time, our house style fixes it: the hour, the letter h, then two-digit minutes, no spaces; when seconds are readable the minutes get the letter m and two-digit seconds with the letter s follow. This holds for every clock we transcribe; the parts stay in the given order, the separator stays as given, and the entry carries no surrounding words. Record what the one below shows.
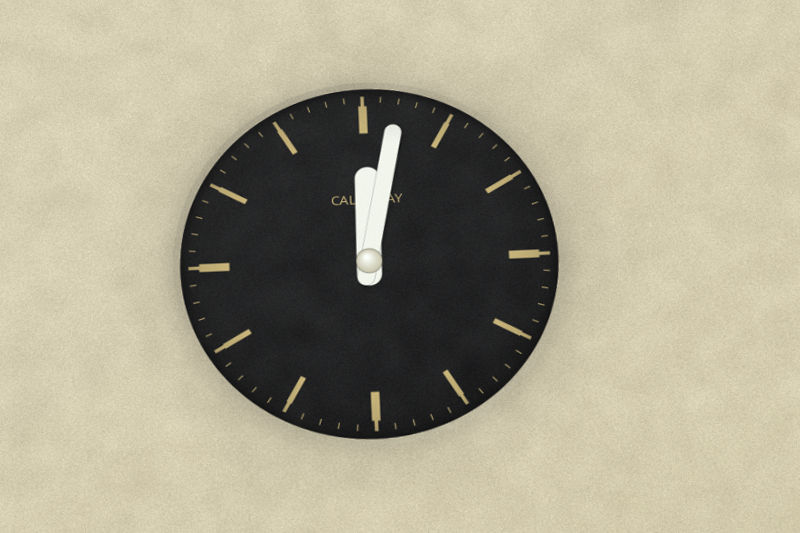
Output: 12h02
